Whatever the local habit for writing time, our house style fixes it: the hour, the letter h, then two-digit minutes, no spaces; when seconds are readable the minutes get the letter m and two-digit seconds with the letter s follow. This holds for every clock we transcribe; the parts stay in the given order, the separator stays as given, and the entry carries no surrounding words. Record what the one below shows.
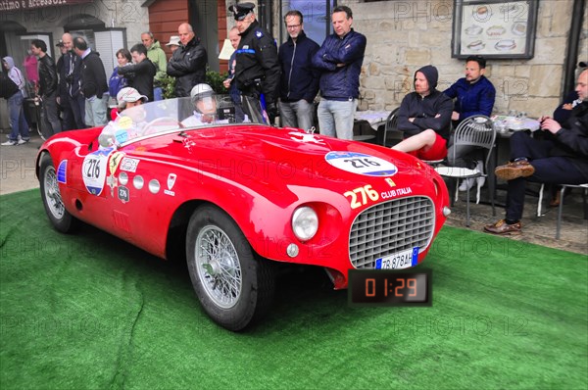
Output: 1h29
